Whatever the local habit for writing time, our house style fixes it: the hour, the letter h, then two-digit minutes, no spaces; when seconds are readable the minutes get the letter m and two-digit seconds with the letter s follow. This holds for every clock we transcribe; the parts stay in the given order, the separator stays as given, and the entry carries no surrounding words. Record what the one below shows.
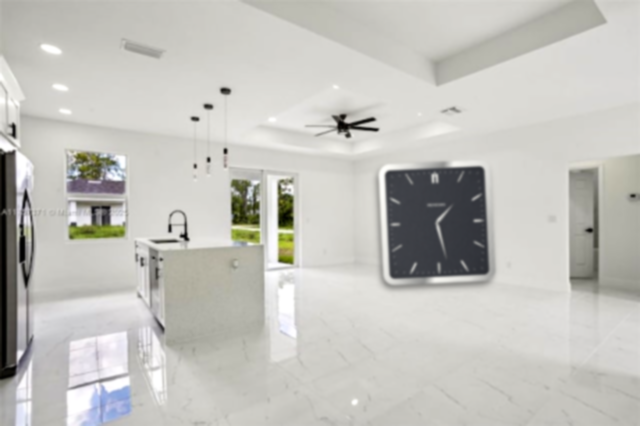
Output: 1h28
